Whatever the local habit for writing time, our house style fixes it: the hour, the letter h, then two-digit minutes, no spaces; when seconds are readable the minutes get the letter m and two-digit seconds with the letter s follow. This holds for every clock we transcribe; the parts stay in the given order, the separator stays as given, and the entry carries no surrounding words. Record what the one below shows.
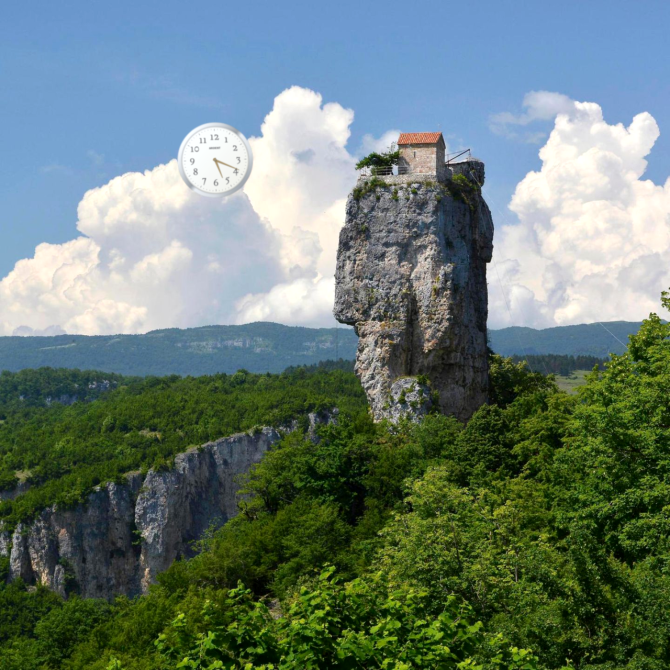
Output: 5h19
